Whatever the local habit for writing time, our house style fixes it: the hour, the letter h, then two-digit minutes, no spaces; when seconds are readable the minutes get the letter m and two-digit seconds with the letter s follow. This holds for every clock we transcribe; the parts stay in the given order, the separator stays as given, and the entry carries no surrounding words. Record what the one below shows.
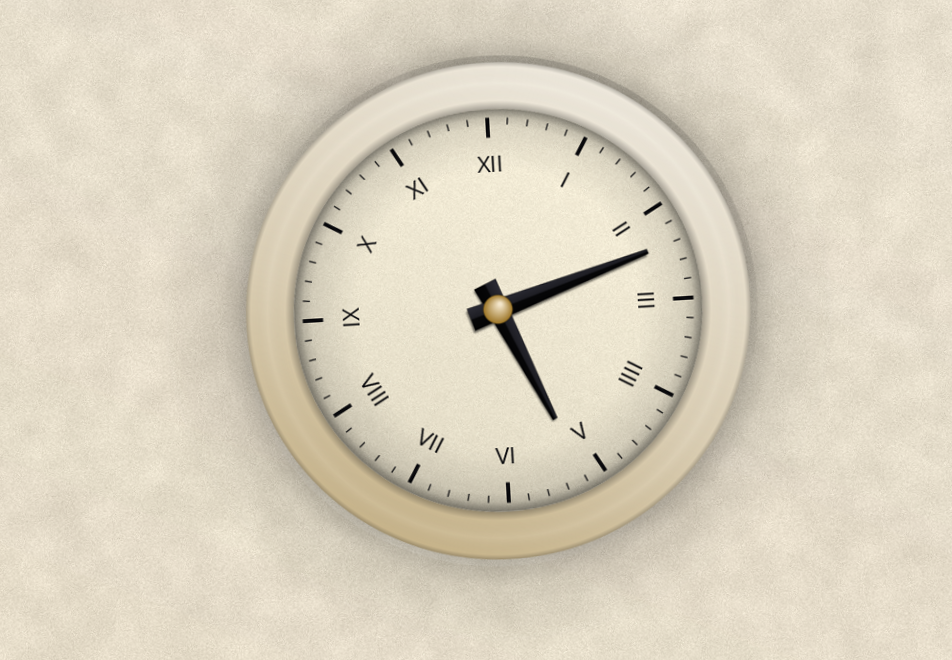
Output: 5h12
